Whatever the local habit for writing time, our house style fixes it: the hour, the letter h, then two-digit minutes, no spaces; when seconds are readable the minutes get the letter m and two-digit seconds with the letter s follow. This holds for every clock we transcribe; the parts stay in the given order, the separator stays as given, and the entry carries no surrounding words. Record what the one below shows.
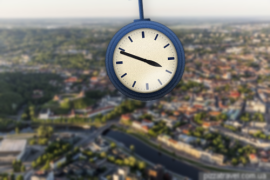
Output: 3h49
